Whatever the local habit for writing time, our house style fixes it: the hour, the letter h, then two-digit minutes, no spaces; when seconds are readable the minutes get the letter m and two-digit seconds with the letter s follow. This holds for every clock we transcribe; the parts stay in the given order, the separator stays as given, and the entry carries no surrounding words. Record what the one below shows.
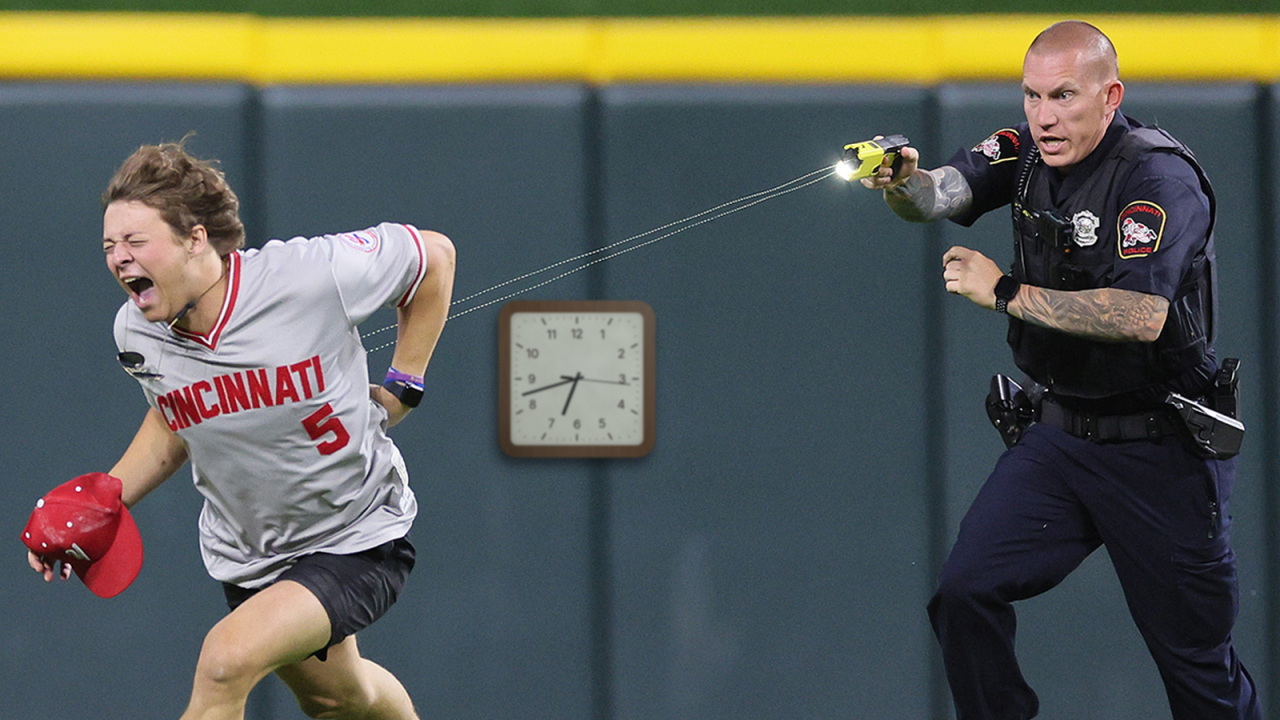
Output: 6h42m16s
